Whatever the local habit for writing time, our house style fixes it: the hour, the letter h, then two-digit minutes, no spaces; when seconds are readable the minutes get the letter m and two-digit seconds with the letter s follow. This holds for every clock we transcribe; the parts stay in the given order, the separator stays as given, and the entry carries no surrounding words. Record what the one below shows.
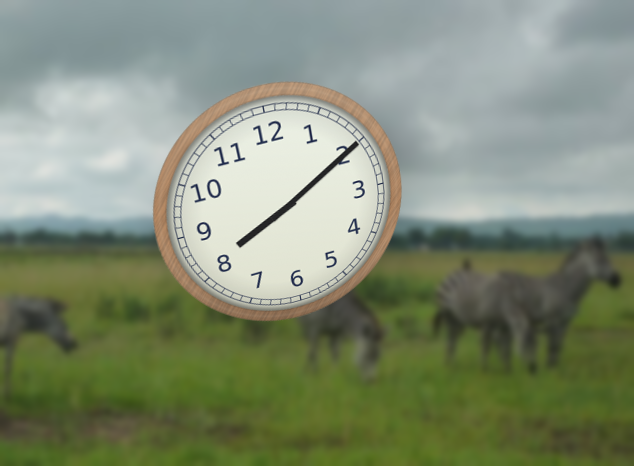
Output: 8h10
